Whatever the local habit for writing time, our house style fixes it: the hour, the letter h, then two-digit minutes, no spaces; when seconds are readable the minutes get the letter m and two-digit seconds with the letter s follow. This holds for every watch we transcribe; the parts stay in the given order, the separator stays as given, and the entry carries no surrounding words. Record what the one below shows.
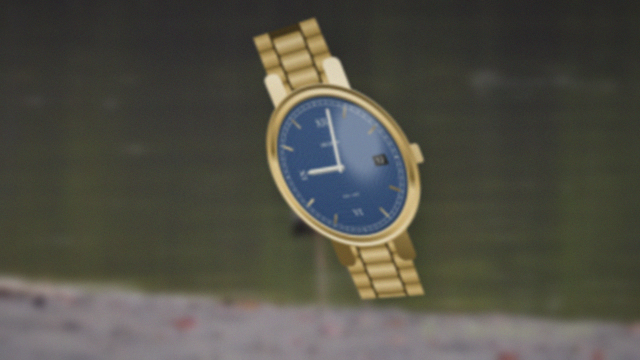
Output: 9h02
